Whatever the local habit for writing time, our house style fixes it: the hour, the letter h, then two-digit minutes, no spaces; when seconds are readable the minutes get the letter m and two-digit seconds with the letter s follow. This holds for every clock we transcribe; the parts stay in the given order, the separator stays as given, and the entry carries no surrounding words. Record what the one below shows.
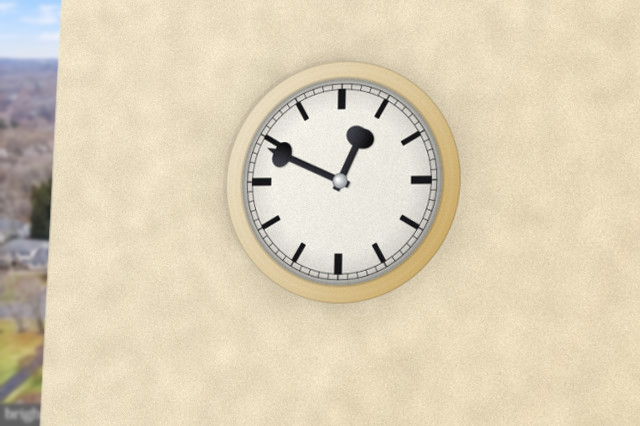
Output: 12h49
